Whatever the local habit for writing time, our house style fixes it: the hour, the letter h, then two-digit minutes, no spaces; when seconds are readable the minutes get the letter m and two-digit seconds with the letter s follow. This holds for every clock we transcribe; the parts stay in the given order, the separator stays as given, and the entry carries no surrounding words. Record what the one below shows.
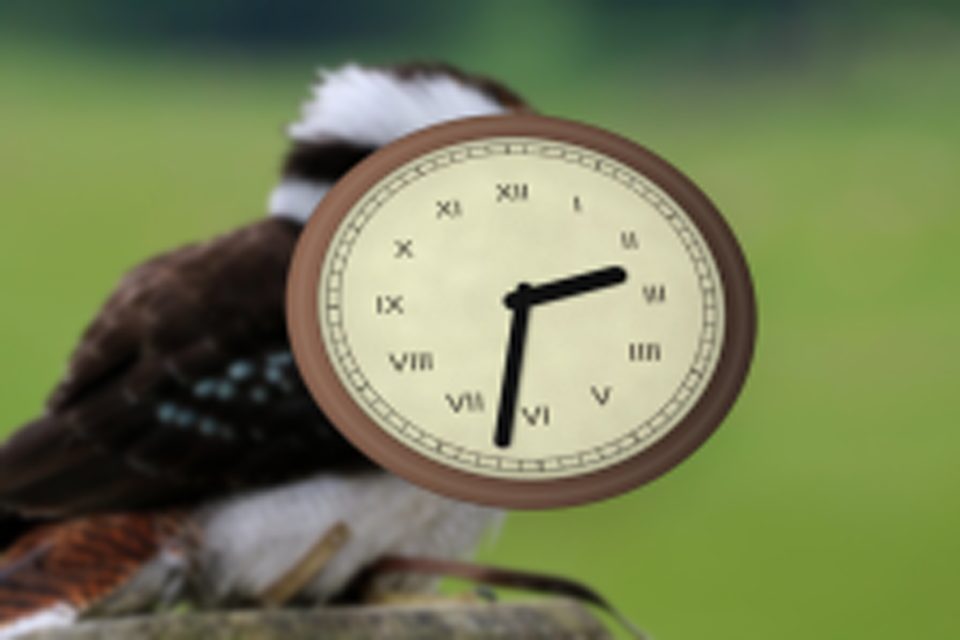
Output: 2h32
